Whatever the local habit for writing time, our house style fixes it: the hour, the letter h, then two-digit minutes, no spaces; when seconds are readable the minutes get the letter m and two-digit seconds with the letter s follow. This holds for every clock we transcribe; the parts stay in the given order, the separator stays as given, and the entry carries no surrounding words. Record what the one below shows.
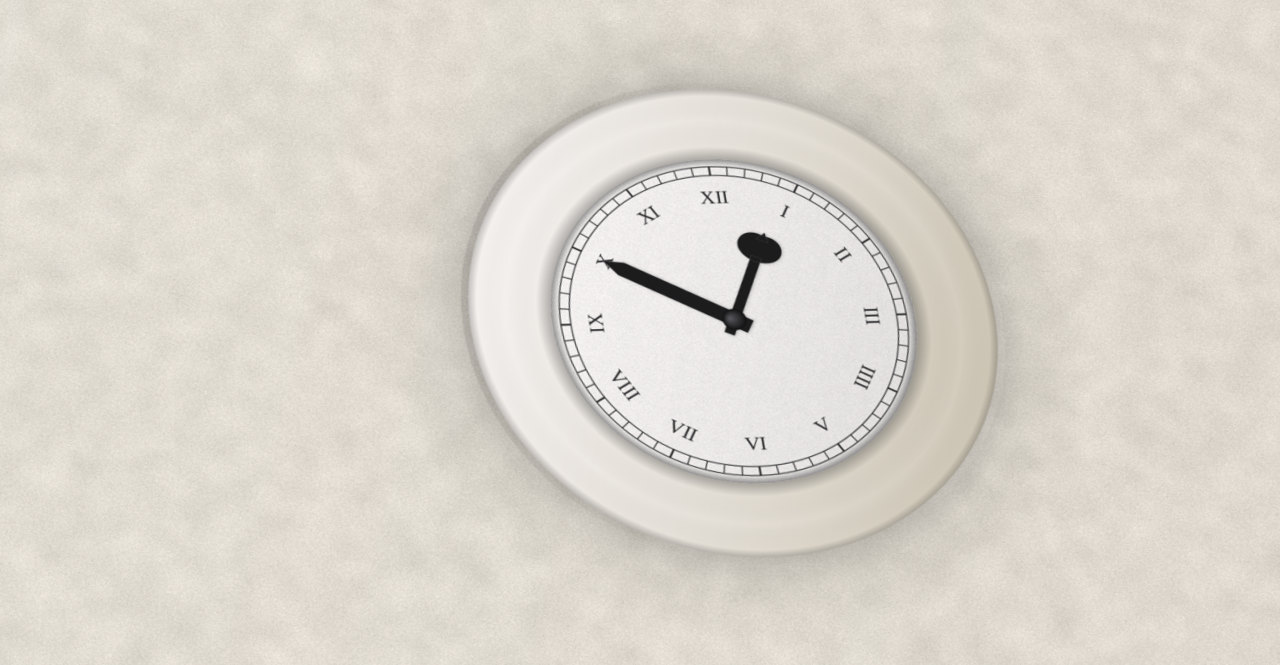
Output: 12h50
